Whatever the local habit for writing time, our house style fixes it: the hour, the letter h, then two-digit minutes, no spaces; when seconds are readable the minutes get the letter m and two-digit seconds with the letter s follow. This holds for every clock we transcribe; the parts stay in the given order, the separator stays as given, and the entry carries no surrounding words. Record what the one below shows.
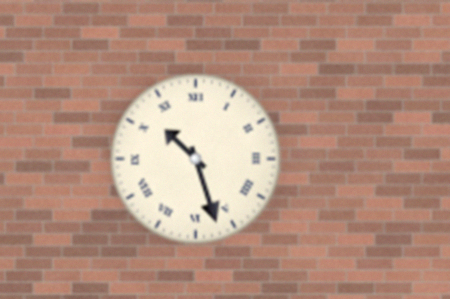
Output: 10h27
